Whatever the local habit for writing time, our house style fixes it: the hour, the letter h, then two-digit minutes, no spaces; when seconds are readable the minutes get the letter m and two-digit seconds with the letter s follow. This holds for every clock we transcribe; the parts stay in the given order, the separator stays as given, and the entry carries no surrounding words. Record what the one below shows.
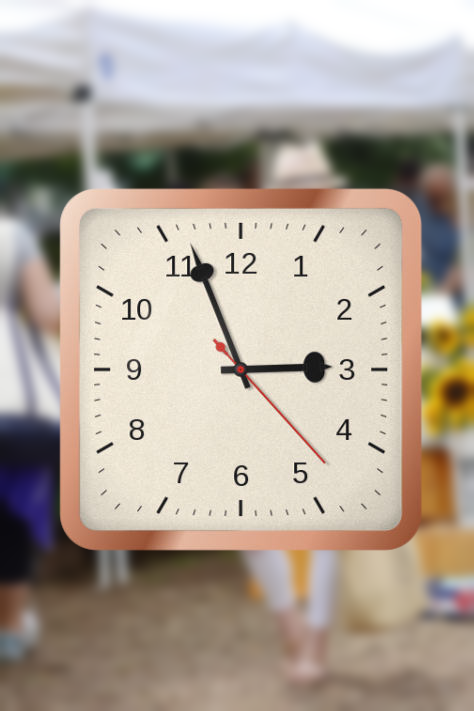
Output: 2h56m23s
